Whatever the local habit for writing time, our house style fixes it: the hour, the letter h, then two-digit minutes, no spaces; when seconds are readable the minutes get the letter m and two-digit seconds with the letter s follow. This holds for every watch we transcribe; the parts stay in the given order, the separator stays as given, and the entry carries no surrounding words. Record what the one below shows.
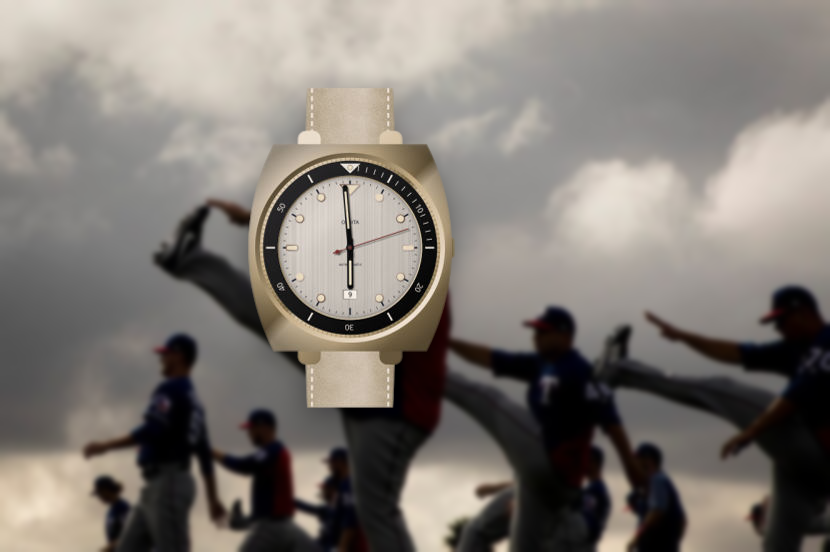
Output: 5h59m12s
